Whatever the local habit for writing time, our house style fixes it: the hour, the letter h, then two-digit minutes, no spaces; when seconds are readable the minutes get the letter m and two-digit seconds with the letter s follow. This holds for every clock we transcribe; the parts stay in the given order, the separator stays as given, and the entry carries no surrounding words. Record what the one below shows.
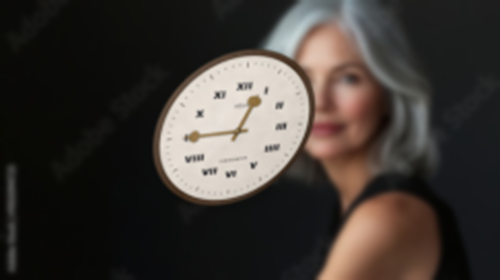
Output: 12h45
